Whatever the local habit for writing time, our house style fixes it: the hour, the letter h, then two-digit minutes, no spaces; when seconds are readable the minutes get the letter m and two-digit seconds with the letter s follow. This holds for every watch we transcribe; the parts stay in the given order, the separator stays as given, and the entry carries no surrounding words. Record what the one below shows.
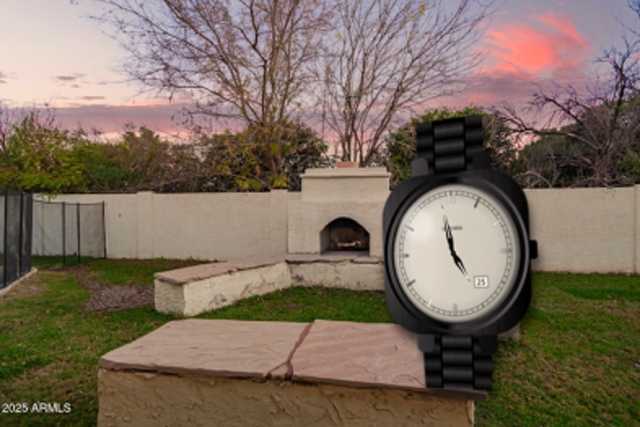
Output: 4h58
